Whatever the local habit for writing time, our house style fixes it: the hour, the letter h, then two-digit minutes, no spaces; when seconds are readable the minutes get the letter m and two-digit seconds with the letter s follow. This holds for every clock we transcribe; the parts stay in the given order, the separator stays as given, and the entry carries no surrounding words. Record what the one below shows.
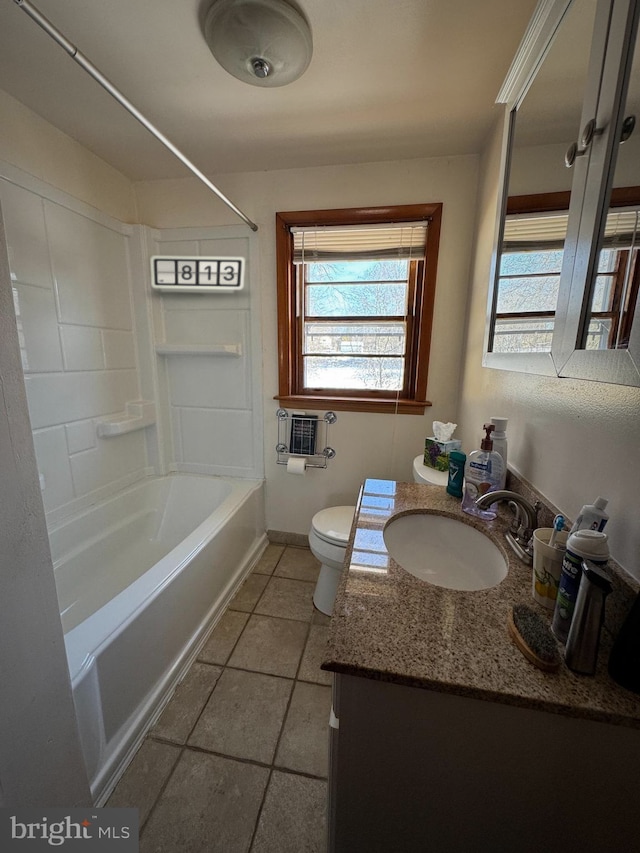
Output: 8h13
